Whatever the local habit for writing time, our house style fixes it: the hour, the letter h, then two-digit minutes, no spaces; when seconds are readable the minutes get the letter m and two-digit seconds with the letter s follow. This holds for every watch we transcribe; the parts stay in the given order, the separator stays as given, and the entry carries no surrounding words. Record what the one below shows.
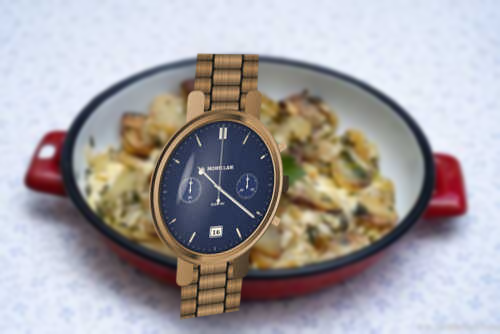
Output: 10h21
